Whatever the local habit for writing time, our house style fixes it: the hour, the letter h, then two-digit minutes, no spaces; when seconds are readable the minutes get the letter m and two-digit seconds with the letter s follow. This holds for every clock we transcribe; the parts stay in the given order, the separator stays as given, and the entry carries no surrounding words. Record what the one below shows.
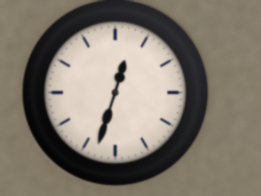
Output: 12h33
